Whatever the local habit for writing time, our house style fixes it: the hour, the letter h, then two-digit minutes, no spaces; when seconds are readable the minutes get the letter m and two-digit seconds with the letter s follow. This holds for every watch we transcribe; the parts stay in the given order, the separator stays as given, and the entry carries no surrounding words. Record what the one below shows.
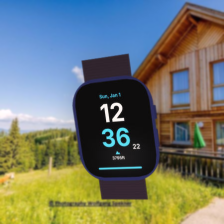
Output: 12h36
